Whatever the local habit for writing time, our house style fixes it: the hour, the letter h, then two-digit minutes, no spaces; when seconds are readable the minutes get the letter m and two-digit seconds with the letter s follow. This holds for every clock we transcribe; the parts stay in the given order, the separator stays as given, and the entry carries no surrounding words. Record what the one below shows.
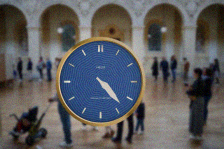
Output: 4h23
